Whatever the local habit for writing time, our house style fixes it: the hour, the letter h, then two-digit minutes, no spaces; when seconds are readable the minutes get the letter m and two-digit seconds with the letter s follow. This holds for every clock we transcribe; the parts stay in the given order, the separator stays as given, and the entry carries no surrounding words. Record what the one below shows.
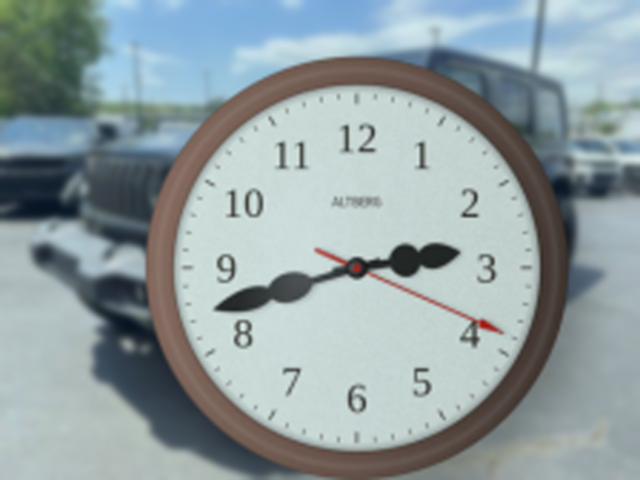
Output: 2h42m19s
